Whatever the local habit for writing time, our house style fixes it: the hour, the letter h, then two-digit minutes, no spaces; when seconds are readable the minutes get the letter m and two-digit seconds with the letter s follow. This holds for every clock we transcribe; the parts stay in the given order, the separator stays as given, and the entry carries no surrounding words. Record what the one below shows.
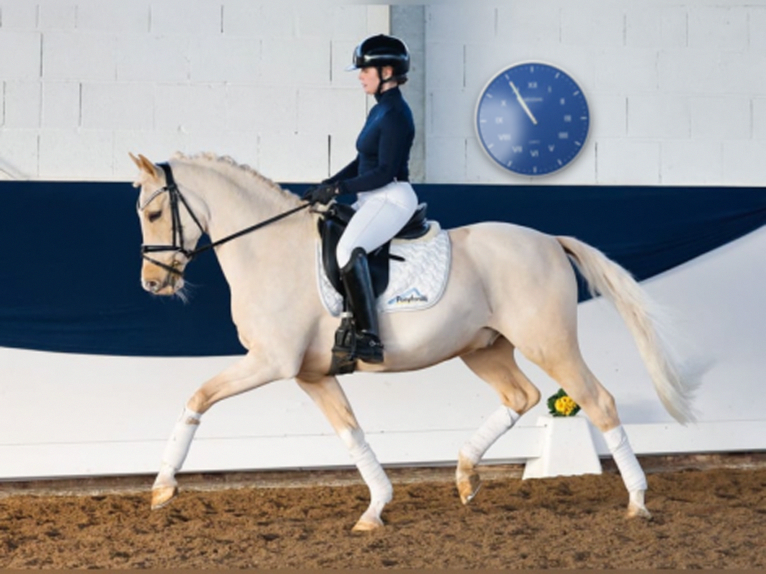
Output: 10h55
